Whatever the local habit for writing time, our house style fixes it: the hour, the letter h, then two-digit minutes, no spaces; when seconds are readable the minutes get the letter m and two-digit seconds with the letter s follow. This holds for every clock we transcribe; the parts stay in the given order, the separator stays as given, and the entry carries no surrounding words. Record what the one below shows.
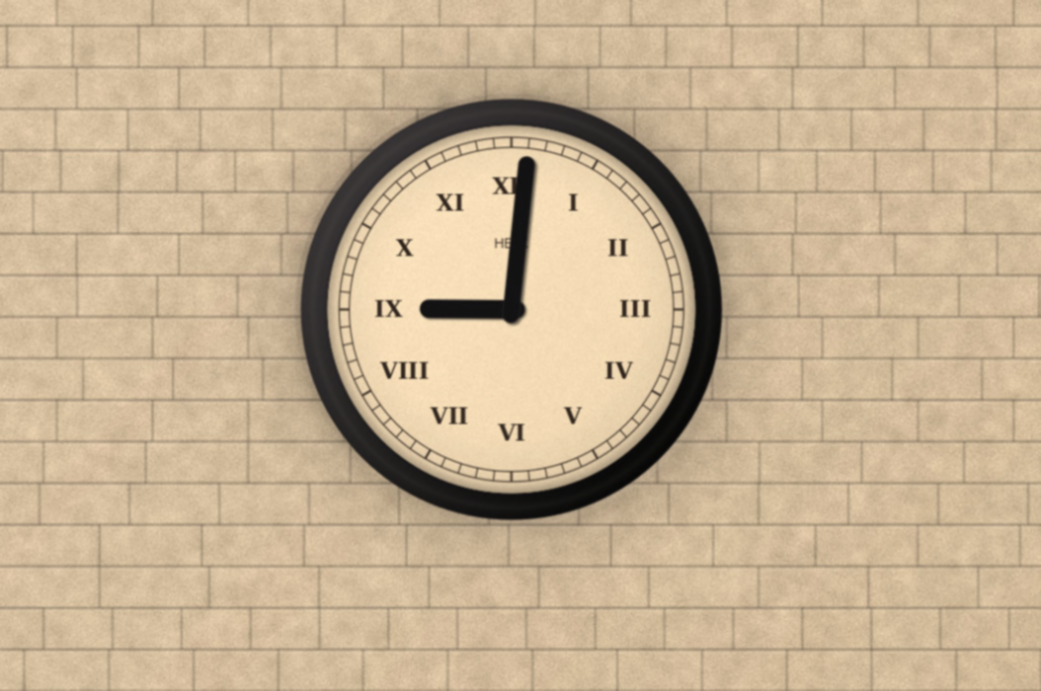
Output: 9h01
